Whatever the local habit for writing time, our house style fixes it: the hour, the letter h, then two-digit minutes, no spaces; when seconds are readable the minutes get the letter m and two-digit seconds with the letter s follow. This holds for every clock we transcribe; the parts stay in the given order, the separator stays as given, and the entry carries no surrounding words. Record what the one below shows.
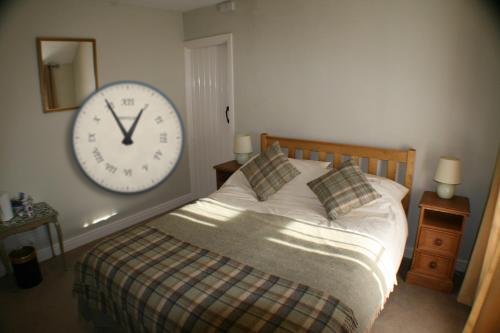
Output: 12h55
